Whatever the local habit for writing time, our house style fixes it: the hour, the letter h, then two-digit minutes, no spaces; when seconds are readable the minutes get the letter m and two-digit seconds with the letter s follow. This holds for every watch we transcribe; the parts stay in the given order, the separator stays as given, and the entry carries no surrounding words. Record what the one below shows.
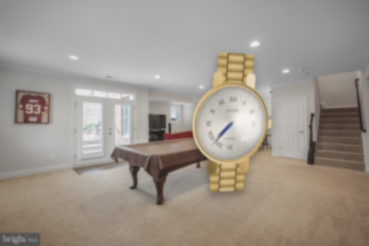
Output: 7h37
